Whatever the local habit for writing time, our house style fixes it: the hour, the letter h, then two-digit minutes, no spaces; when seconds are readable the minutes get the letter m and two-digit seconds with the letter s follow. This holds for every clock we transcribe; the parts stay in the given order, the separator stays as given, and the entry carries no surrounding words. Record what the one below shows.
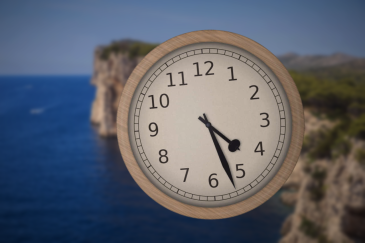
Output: 4h27
